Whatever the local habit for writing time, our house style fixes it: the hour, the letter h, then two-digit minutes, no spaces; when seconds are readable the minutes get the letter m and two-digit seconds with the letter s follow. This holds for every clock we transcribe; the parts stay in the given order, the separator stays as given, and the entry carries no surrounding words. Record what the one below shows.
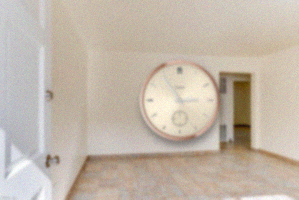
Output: 2h54
